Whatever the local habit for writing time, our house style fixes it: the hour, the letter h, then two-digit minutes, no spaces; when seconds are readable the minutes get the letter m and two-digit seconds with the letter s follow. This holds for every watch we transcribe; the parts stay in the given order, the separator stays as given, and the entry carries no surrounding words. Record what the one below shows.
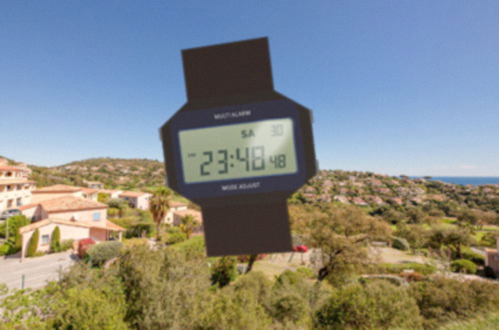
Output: 23h48m48s
